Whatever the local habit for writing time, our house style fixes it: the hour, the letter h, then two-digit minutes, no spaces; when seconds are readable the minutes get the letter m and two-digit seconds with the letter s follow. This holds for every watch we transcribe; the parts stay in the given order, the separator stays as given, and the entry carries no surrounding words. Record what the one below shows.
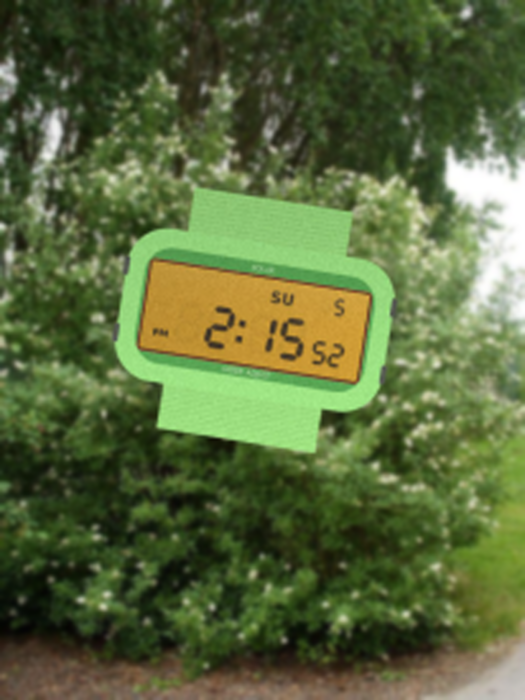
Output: 2h15m52s
